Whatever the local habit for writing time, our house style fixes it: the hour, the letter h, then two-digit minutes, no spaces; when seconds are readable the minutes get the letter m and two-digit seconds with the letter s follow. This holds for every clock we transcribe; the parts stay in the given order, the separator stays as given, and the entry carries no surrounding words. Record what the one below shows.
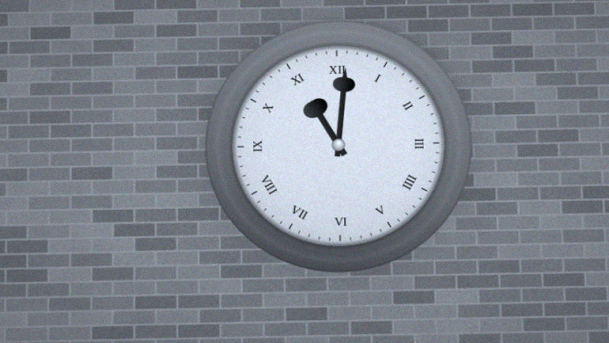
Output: 11h01
